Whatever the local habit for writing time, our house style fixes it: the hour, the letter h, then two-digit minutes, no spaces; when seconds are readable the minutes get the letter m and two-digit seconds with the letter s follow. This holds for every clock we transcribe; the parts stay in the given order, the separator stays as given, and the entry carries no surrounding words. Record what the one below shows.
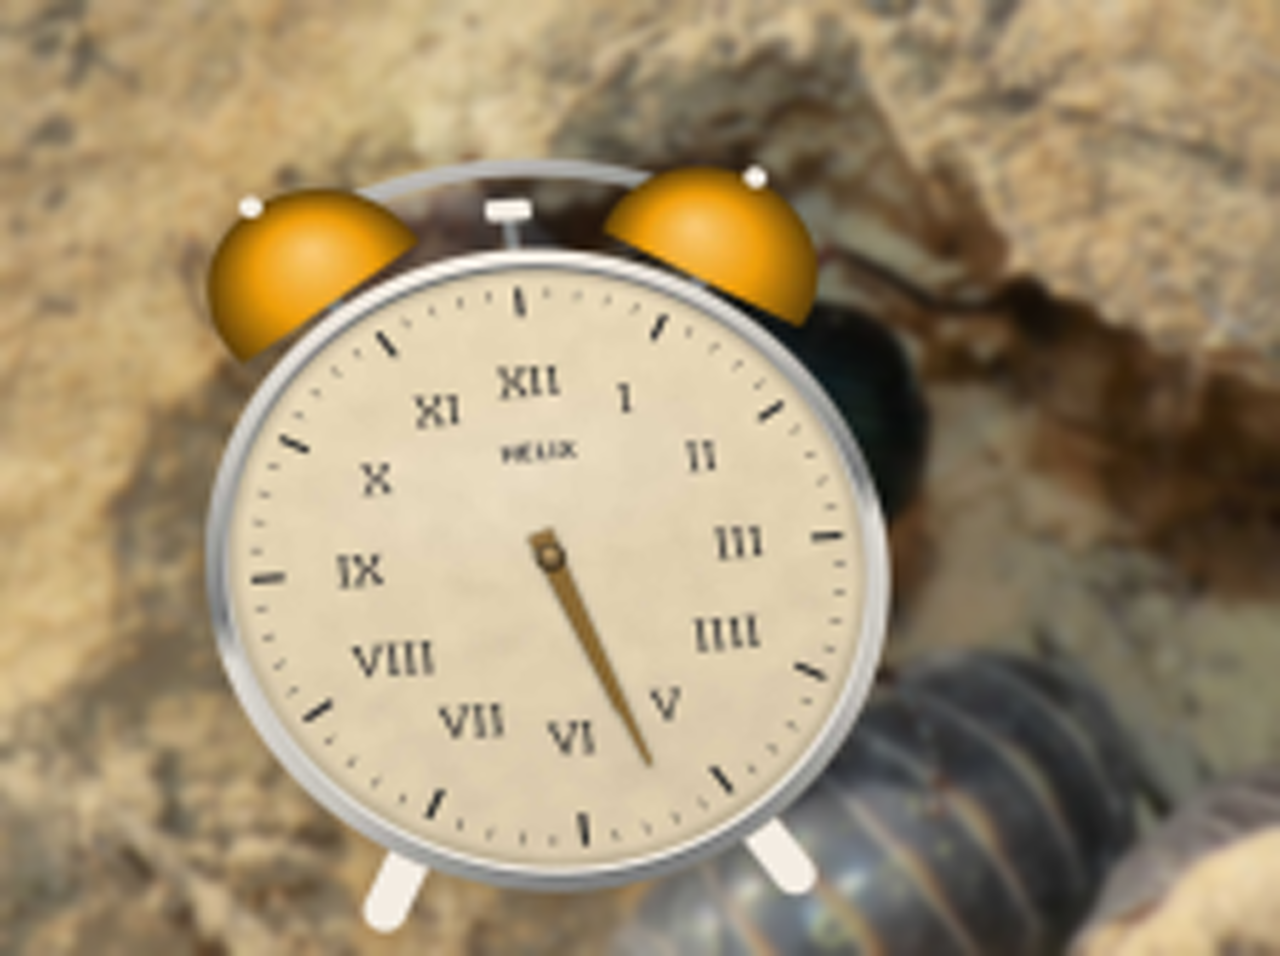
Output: 5h27
